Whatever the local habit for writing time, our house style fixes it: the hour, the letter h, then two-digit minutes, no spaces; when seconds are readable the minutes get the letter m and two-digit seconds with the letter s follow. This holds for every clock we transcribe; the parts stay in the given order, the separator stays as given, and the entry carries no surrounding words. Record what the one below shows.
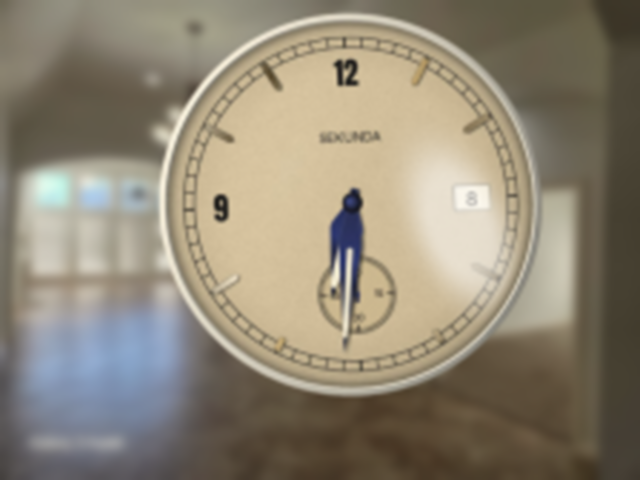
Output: 6h31
